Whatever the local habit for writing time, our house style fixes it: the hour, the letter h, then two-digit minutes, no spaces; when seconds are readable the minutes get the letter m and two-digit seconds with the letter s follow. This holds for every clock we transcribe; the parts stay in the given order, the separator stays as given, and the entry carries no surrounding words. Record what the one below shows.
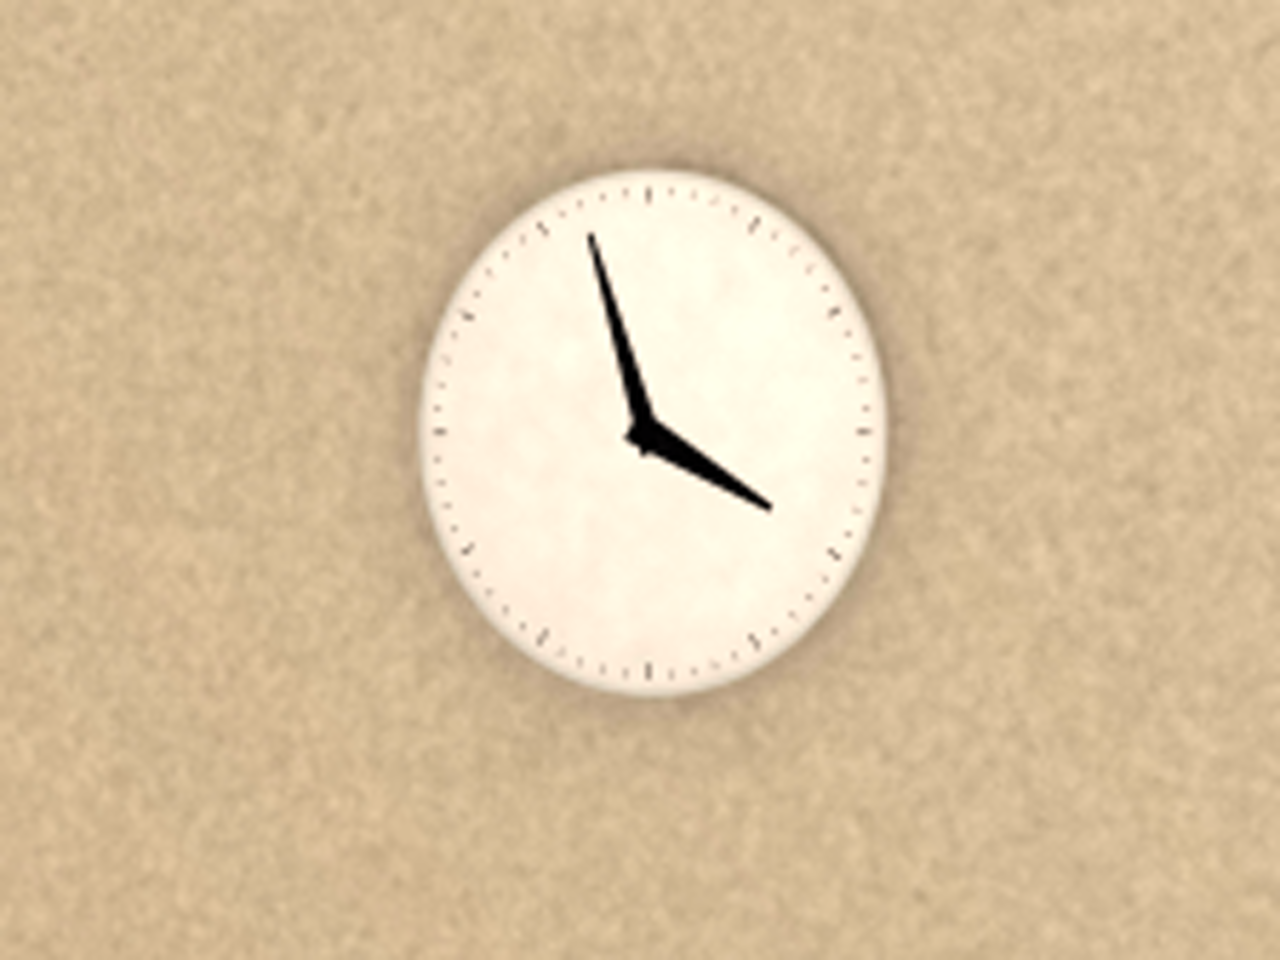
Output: 3h57
